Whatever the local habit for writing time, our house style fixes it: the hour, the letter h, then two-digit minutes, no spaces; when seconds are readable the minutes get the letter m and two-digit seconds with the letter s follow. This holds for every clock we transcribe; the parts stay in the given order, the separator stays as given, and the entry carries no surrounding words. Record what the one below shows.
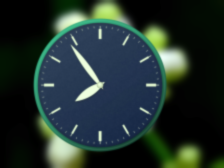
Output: 7h54
